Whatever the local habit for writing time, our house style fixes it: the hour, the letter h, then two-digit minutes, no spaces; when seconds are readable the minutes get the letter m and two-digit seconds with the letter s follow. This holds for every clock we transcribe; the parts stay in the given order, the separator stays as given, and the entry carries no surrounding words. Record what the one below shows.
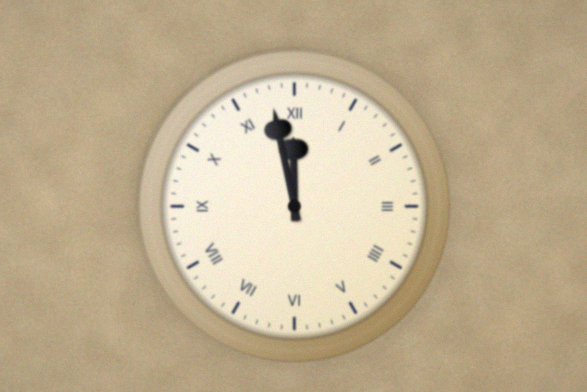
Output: 11h58
